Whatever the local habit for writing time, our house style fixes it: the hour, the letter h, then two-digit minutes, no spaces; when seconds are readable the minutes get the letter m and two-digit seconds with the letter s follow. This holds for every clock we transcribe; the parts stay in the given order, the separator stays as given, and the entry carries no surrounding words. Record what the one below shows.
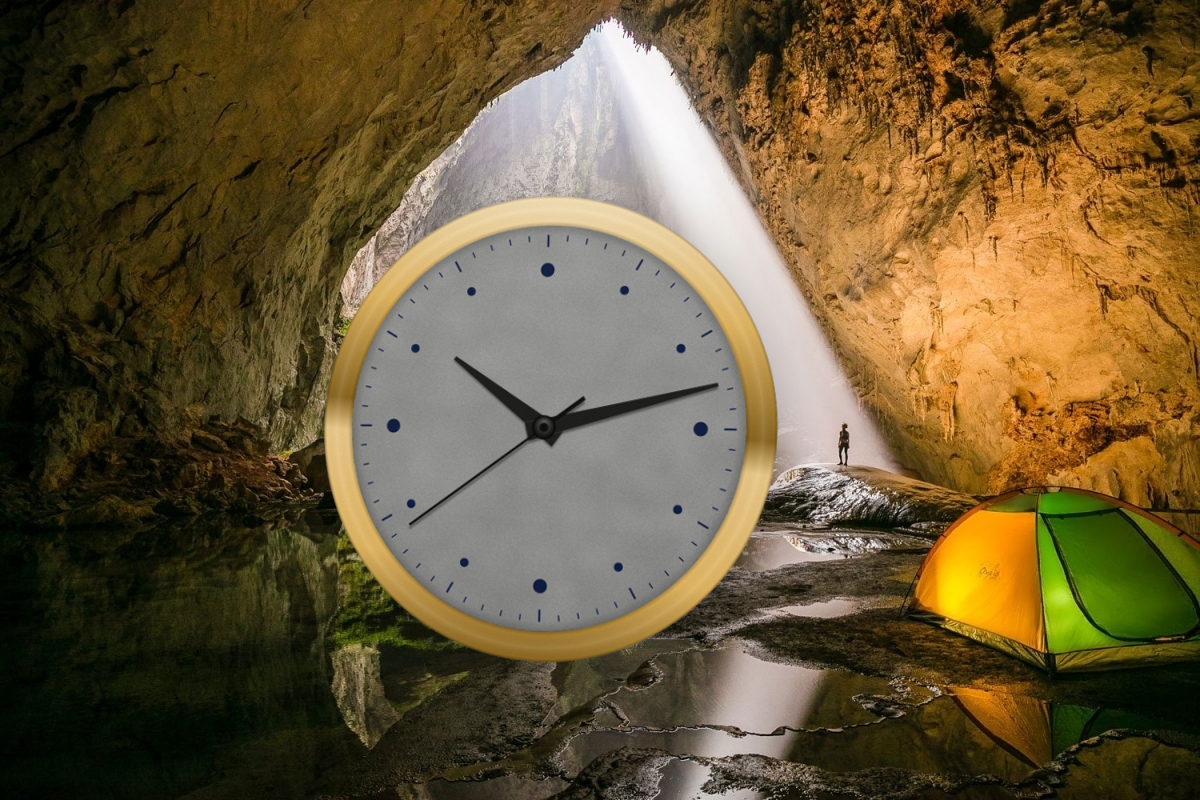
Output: 10h12m39s
